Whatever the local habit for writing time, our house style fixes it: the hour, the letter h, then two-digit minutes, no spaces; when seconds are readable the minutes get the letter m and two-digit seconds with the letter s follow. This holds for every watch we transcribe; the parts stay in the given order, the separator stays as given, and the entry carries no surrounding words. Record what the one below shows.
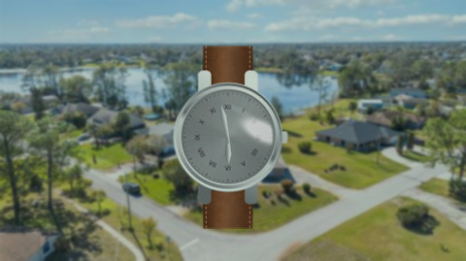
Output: 5h58
